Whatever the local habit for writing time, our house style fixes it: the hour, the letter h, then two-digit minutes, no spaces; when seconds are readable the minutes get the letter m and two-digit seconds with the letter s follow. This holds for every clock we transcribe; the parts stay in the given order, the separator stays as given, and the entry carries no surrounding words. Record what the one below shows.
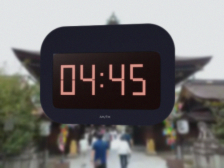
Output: 4h45
